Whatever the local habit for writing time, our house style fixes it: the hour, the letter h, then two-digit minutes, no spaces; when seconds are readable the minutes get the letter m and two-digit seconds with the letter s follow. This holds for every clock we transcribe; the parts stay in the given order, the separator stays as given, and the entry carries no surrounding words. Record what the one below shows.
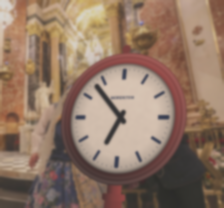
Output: 6h53
